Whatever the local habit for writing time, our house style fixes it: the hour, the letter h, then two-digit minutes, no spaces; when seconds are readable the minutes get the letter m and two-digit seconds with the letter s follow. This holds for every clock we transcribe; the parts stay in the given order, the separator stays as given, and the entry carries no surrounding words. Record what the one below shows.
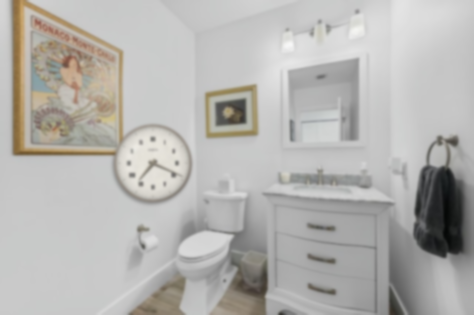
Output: 7h19
